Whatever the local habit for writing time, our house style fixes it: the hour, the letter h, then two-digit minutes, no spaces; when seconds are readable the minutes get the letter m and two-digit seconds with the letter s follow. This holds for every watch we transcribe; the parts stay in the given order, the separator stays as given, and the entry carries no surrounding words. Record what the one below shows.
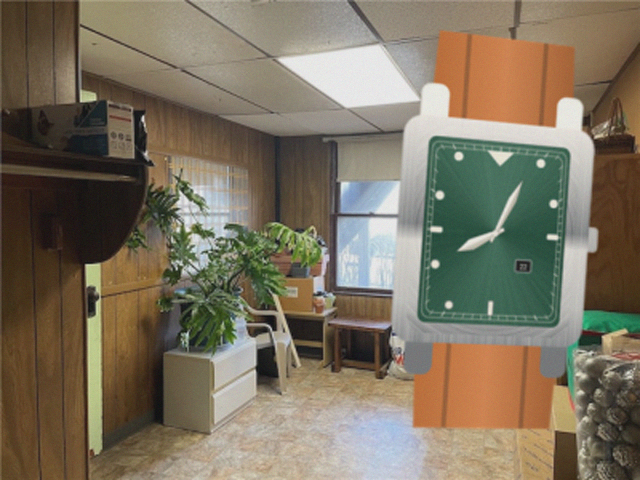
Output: 8h04
